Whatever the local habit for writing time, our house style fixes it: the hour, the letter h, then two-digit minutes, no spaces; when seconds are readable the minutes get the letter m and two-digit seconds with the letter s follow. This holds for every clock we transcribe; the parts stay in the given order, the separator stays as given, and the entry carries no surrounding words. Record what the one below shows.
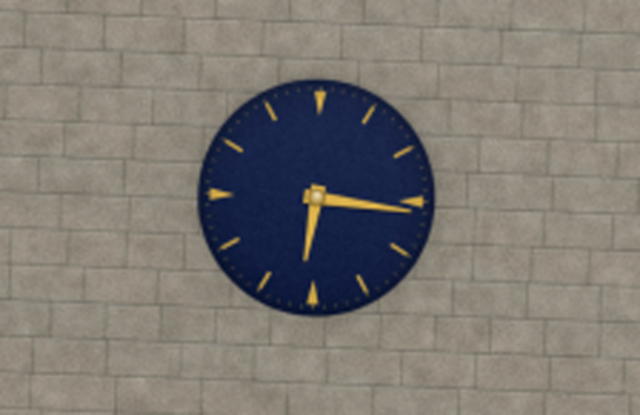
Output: 6h16
